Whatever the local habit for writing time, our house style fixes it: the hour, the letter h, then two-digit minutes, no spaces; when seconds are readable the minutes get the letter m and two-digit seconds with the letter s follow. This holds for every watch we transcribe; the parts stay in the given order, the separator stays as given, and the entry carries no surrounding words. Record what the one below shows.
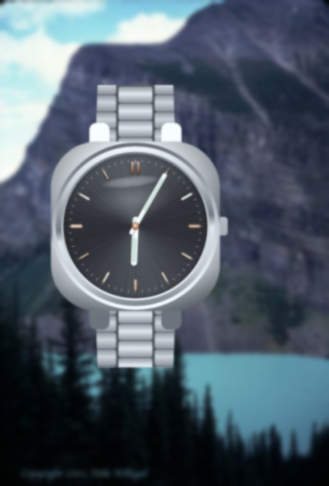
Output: 6h05
